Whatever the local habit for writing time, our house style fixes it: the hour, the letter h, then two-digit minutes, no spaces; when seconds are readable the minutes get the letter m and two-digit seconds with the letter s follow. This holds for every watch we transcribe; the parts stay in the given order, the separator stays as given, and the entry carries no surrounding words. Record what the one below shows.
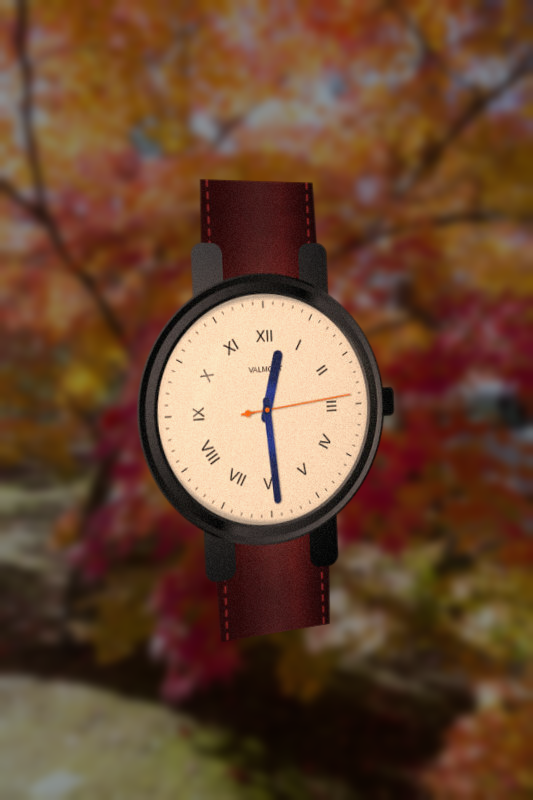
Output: 12h29m14s
